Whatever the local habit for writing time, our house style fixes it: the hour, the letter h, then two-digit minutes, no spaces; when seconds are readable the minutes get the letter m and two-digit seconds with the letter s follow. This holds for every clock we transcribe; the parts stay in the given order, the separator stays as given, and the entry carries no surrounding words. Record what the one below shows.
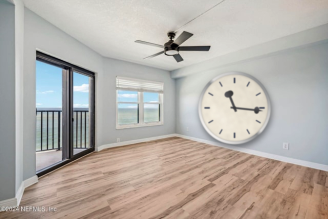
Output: 11h16
